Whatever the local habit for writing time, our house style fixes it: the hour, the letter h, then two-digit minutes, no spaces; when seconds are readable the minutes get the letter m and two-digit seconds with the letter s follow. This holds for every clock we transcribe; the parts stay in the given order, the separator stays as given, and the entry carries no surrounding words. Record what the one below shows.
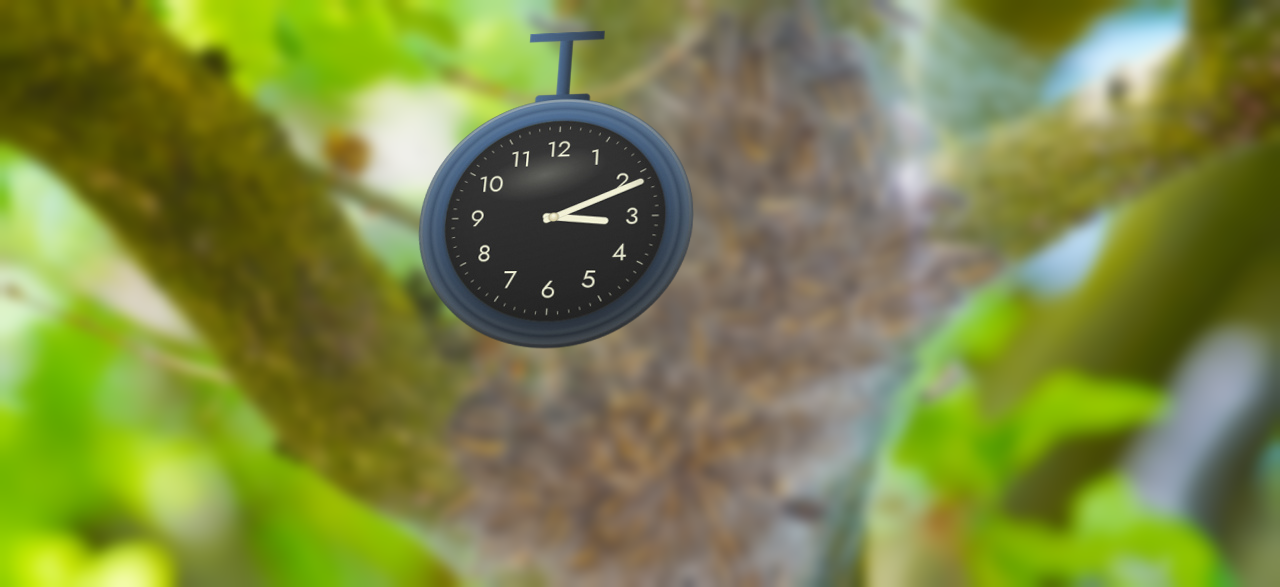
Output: 3h11
